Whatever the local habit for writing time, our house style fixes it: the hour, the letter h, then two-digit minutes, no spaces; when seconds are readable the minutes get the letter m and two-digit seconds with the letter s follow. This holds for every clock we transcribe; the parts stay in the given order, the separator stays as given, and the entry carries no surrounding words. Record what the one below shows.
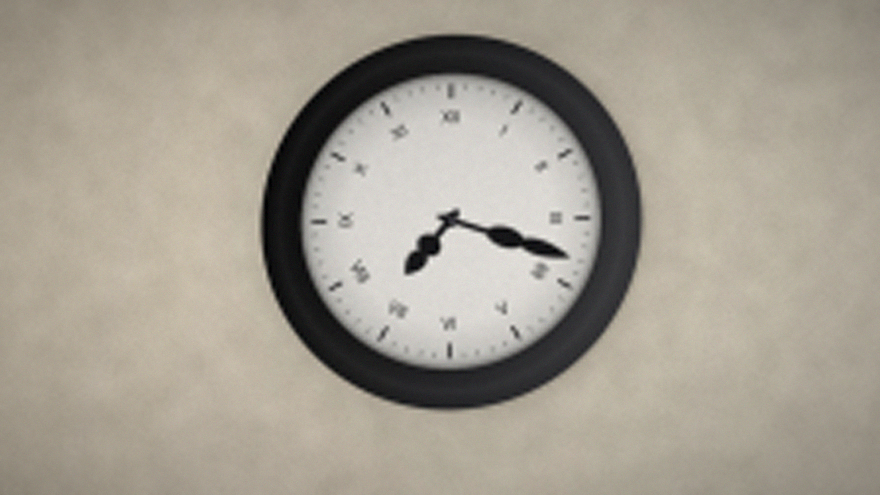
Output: 7h18
